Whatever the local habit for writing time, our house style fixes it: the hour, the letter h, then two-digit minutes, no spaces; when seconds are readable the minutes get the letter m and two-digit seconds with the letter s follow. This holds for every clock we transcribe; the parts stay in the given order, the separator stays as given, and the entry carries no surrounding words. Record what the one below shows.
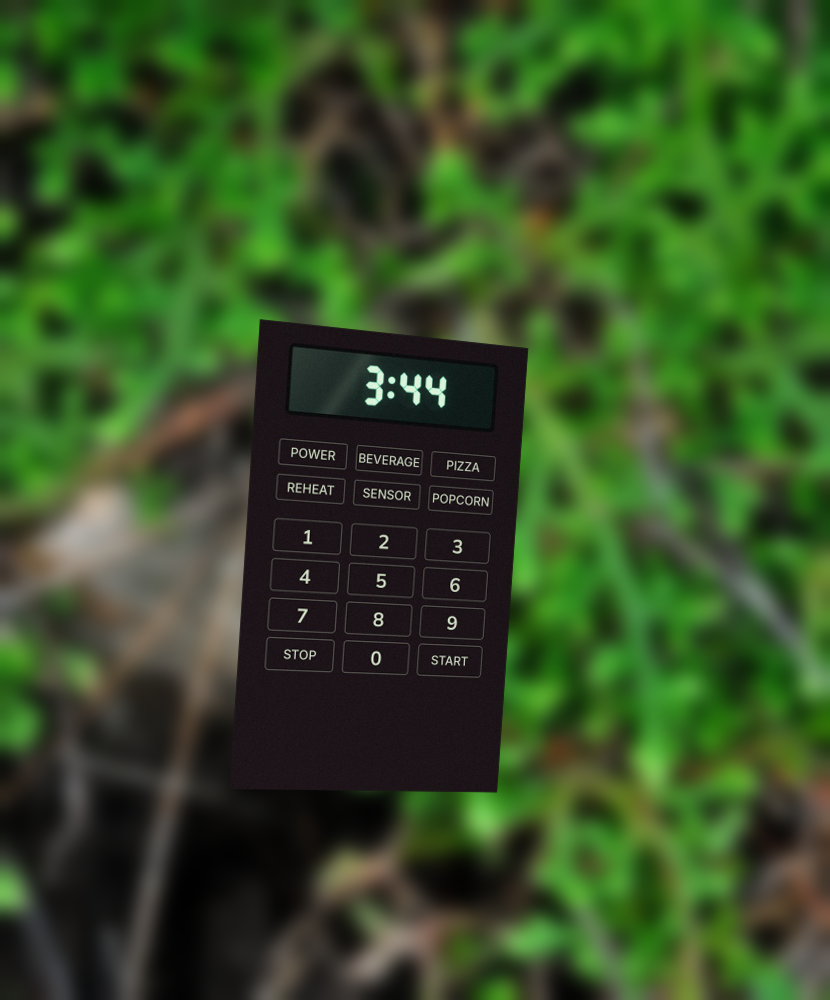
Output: 3h44
